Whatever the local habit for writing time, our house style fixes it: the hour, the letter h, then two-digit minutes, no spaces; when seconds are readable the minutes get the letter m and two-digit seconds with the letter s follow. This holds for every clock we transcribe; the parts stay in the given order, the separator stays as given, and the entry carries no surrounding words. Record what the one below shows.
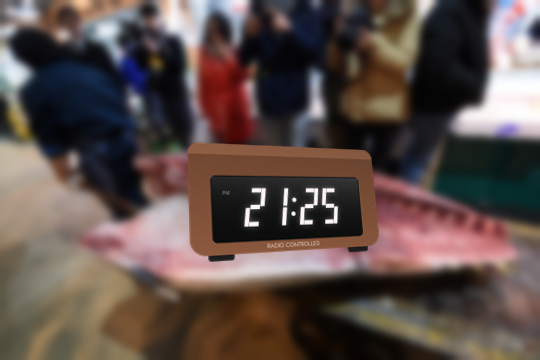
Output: 21h25
